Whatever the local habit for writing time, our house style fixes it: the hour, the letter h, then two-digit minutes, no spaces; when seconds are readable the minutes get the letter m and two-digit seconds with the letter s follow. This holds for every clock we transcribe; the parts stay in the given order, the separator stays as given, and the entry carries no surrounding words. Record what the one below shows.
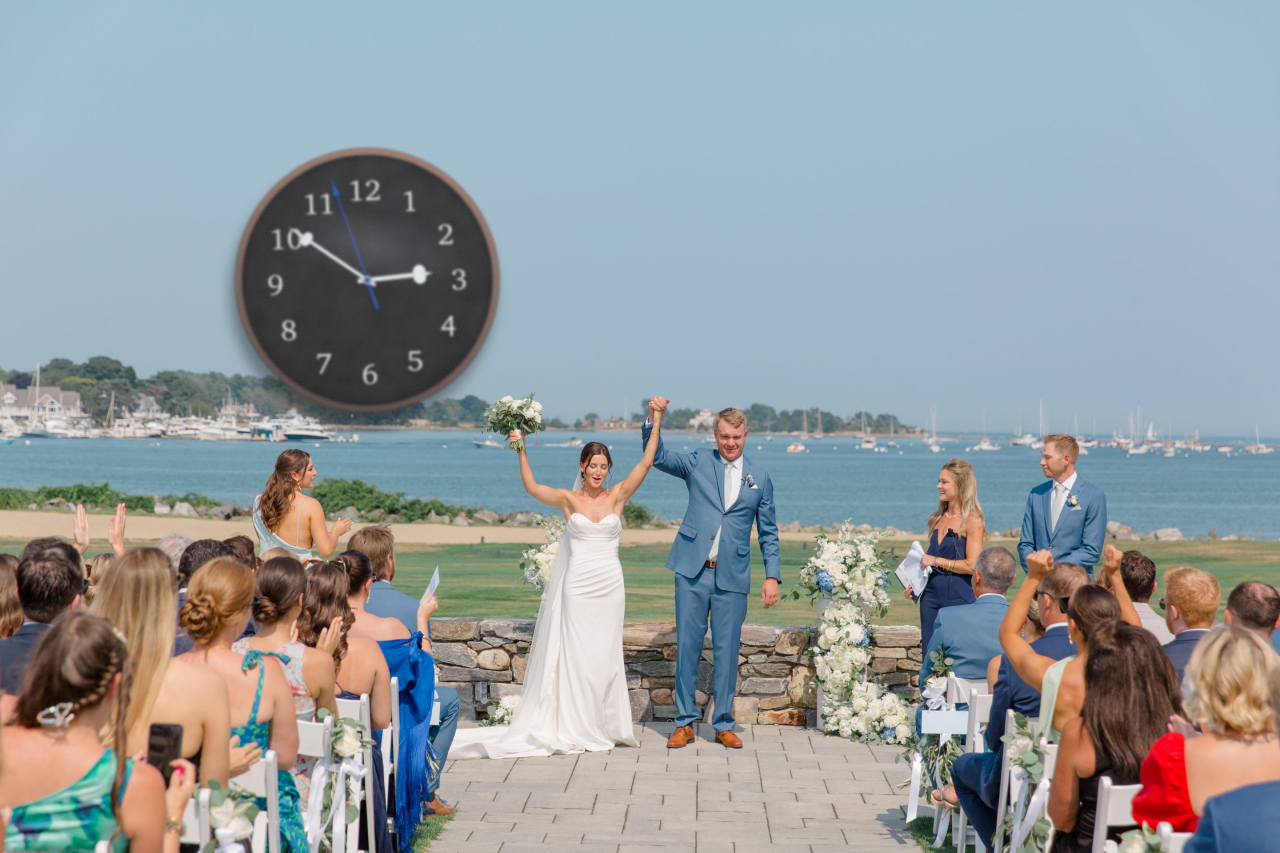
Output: 2h50m57s
